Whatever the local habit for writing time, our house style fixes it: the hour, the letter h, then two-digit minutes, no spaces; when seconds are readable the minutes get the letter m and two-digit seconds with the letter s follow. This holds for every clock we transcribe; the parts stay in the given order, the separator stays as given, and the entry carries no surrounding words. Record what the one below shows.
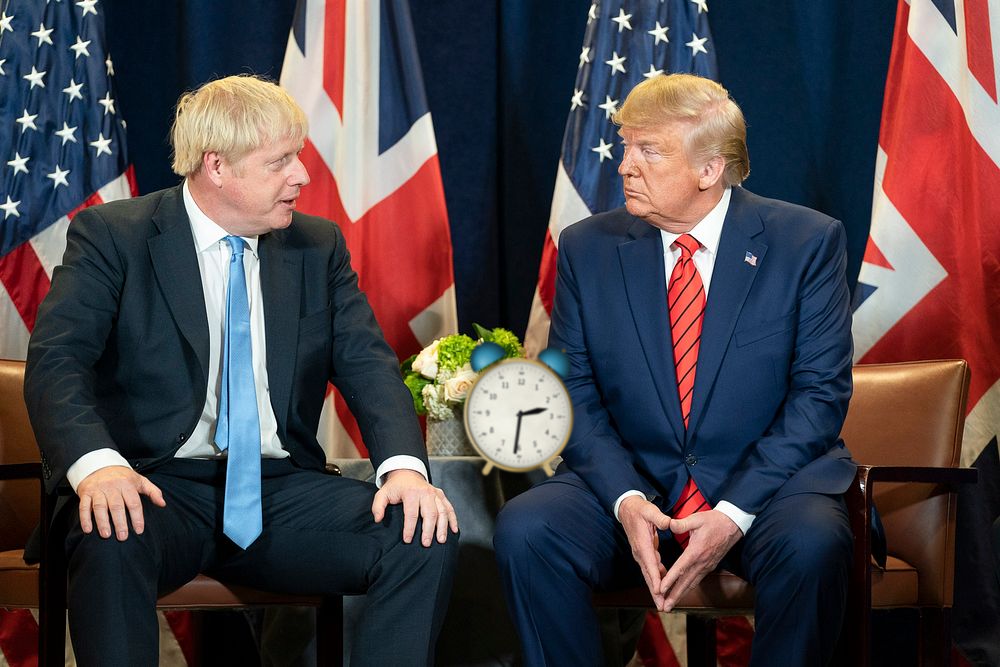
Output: 2h31
